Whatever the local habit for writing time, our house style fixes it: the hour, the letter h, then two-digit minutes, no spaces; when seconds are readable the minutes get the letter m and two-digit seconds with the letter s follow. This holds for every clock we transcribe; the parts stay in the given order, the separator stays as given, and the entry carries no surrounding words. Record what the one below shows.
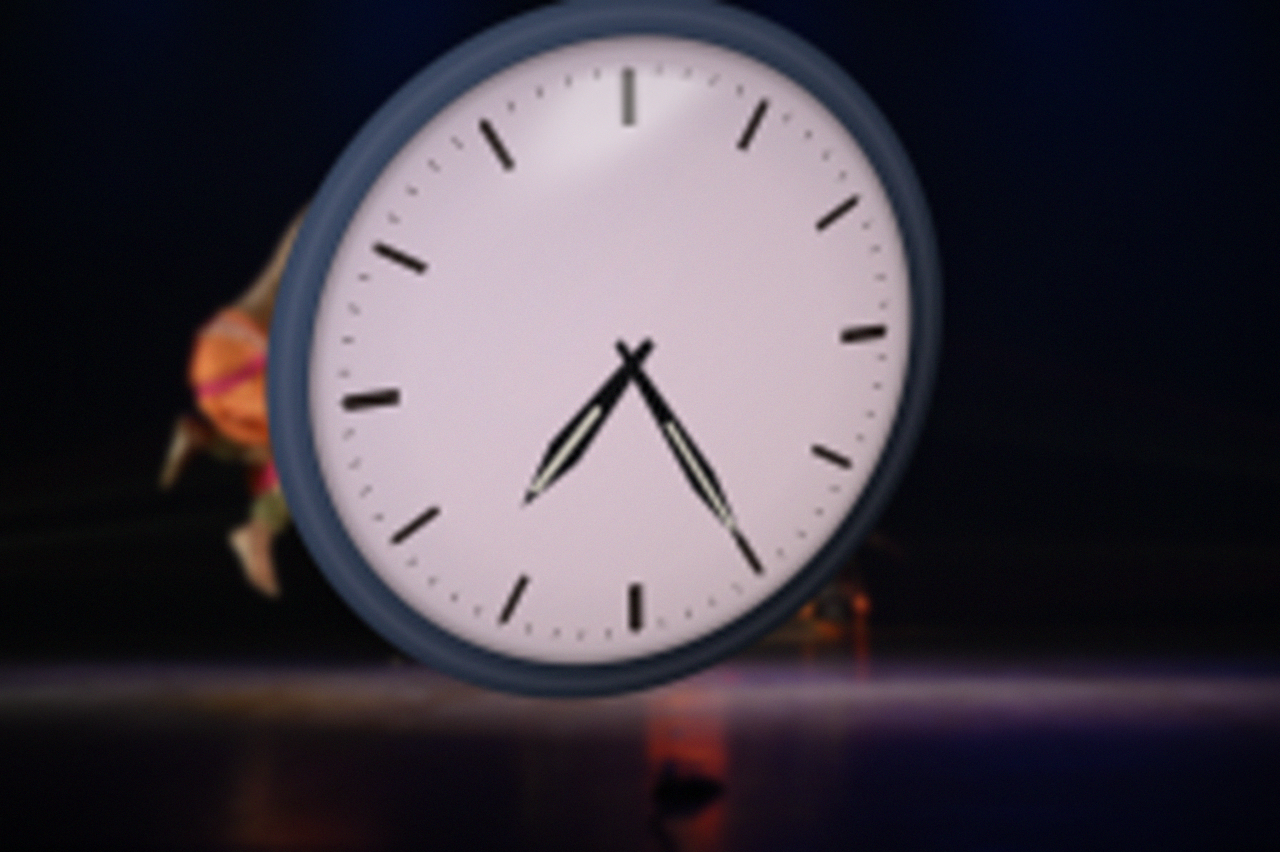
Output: 7h25
